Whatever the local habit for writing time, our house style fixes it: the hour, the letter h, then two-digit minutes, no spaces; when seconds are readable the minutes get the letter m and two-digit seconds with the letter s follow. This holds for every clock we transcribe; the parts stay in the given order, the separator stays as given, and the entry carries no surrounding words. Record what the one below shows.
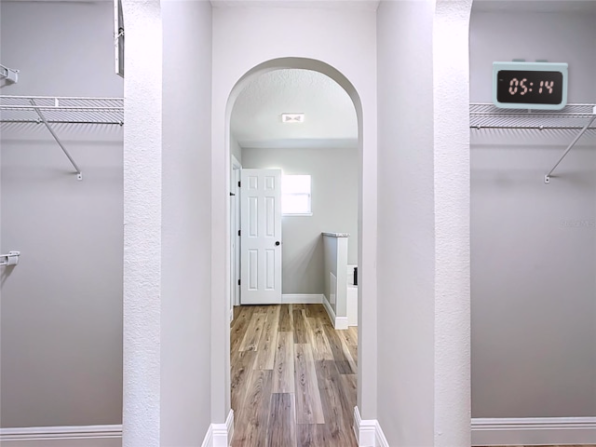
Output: 5h14
